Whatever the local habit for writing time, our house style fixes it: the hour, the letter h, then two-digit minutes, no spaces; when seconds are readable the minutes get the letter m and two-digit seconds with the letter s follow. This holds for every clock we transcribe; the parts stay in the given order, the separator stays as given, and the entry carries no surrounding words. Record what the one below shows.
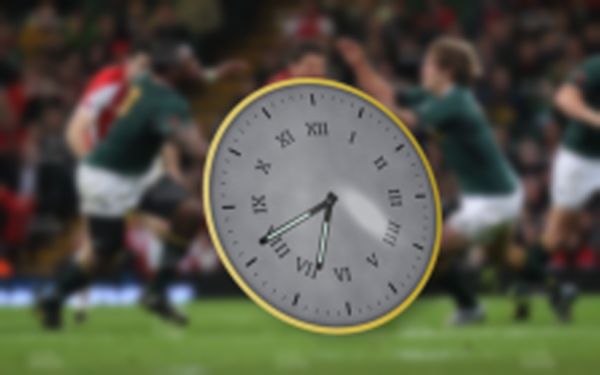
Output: 6h41
